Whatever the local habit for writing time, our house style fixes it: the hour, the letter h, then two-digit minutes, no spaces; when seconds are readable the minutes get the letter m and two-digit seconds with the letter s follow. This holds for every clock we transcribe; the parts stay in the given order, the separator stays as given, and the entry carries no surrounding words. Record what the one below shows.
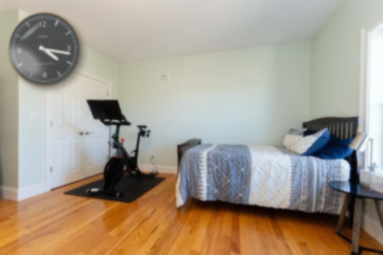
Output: 4h17
